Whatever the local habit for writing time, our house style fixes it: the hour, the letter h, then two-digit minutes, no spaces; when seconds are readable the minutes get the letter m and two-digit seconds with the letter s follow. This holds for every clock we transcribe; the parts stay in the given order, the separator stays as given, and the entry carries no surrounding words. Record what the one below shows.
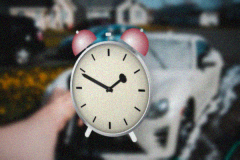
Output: 1h49
